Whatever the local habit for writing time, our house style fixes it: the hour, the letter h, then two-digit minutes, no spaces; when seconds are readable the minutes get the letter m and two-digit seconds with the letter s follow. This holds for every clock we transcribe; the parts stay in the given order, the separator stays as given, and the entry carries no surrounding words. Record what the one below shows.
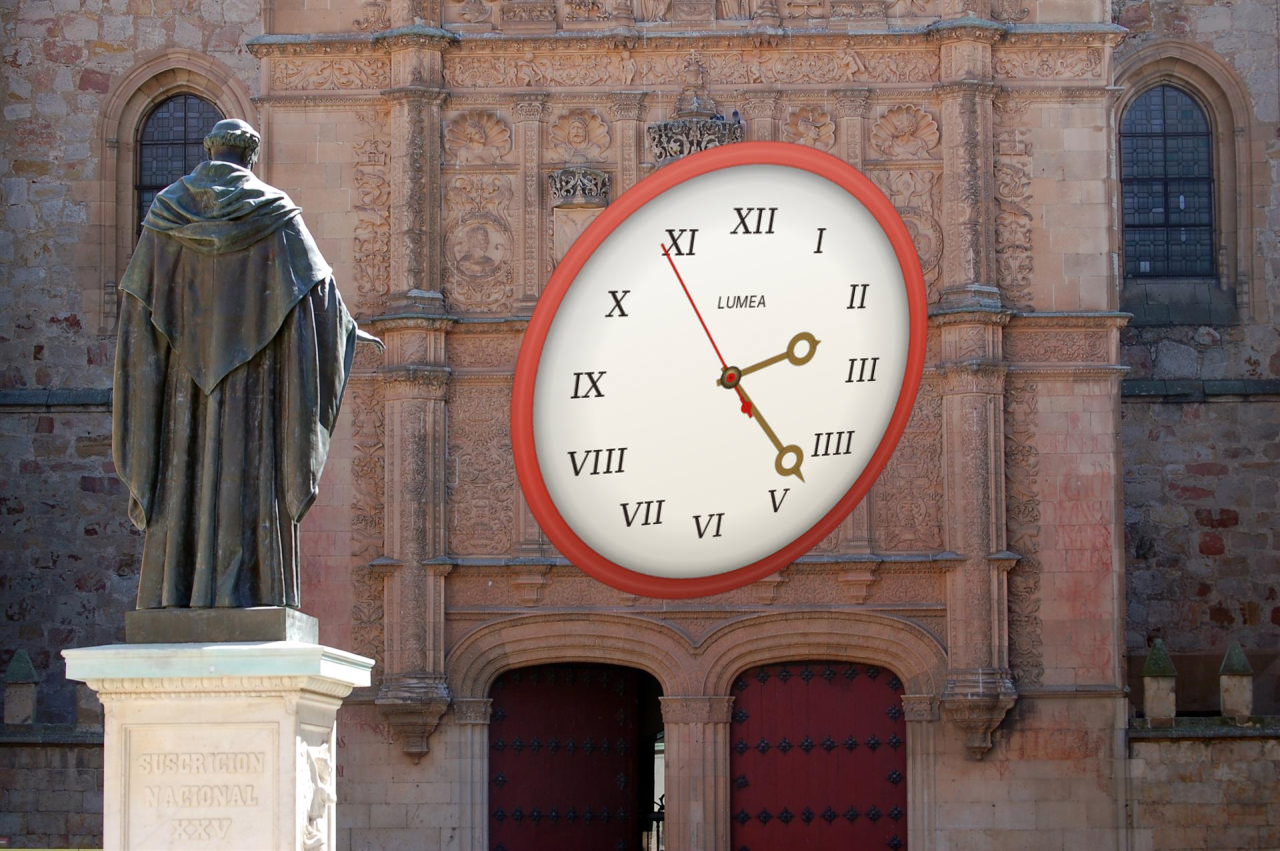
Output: 2h22m54s
